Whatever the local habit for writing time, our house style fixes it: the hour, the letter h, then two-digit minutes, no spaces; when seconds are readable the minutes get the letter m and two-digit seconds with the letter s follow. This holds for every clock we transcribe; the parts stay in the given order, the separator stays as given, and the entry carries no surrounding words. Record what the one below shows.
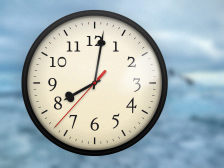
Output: 8h01m37s
